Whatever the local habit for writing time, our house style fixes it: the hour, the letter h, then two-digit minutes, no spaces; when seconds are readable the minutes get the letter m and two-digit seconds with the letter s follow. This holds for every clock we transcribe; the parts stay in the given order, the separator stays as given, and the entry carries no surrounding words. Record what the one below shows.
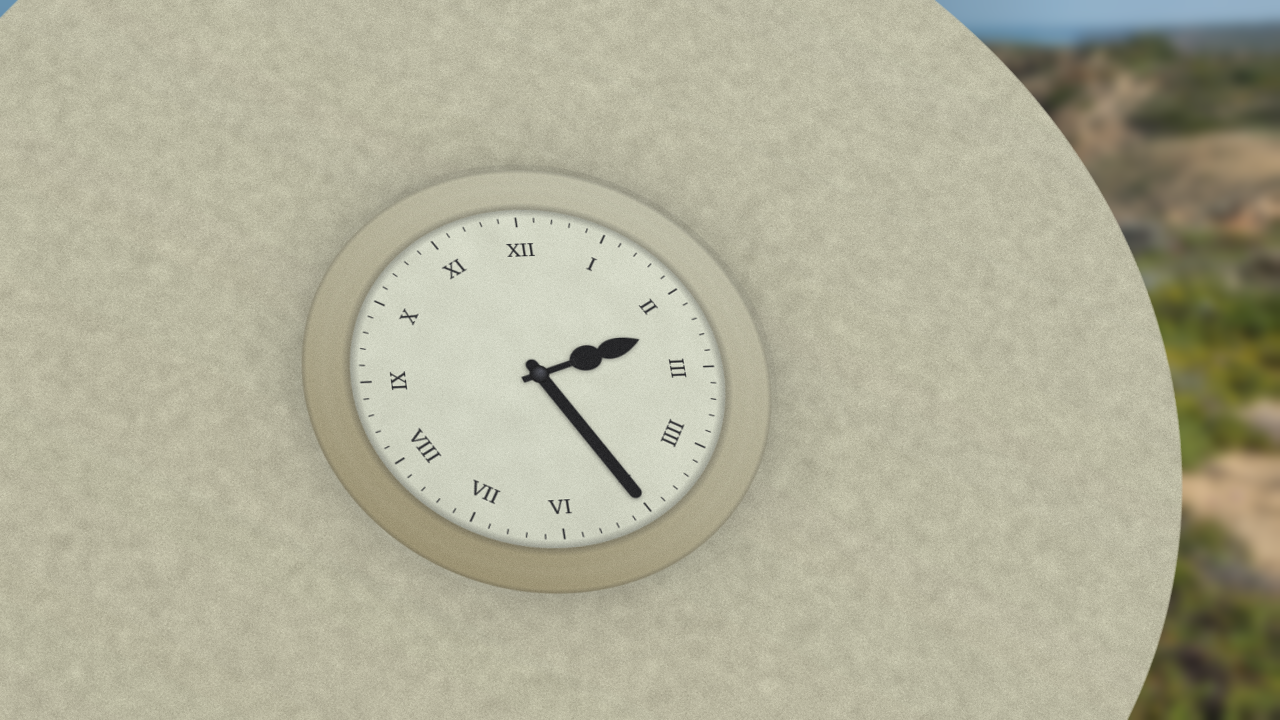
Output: 2h25
